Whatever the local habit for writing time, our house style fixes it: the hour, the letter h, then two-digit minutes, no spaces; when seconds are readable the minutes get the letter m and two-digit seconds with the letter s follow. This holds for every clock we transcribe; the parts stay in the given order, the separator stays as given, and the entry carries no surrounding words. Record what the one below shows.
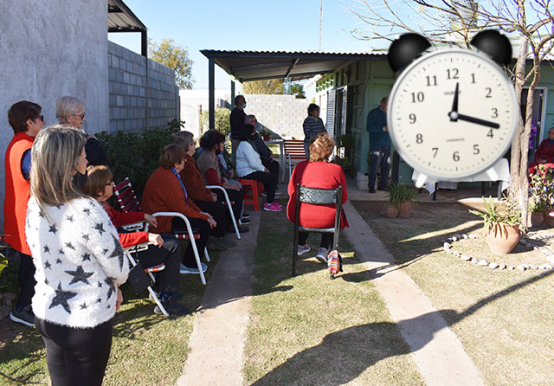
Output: 12h18
